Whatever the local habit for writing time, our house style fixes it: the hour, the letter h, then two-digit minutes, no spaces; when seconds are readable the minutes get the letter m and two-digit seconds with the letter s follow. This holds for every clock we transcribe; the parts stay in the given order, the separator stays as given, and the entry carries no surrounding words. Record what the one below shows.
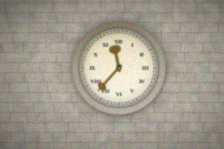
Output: 11h37
